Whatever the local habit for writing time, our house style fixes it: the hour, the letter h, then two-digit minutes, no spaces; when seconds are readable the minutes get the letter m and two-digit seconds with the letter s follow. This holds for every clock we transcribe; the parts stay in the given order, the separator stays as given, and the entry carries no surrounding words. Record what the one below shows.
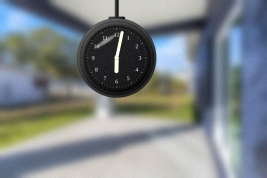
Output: 6h02
